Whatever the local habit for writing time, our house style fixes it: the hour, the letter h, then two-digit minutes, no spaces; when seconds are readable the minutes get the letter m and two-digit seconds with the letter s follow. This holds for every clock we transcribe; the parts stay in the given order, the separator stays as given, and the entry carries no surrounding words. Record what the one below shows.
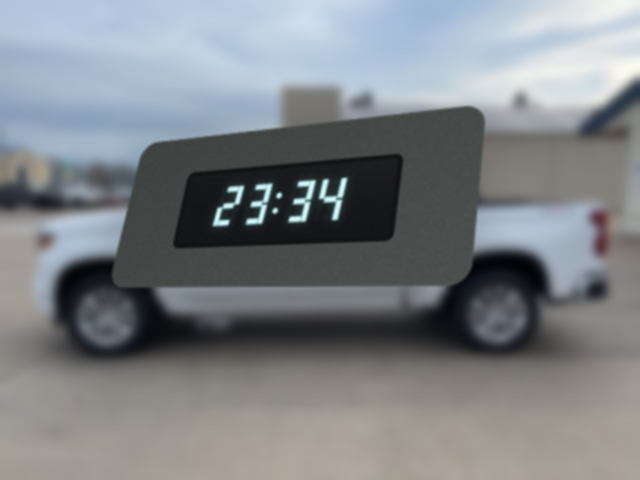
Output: 23h34
